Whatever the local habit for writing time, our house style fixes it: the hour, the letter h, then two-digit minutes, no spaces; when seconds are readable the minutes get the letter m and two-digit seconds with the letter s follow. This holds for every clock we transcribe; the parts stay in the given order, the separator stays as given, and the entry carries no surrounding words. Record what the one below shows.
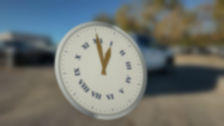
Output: 1h00
